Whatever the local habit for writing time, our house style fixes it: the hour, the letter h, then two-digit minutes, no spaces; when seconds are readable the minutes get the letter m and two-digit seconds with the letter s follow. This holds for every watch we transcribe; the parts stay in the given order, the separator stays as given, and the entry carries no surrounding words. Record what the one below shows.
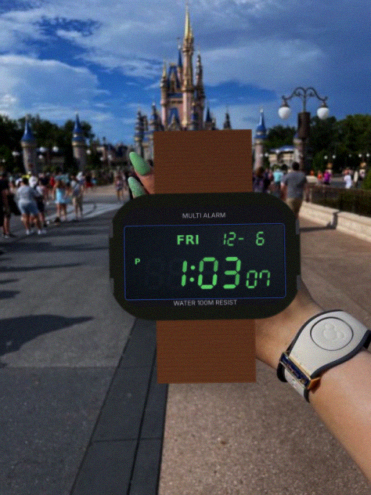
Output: 1h03m07s
